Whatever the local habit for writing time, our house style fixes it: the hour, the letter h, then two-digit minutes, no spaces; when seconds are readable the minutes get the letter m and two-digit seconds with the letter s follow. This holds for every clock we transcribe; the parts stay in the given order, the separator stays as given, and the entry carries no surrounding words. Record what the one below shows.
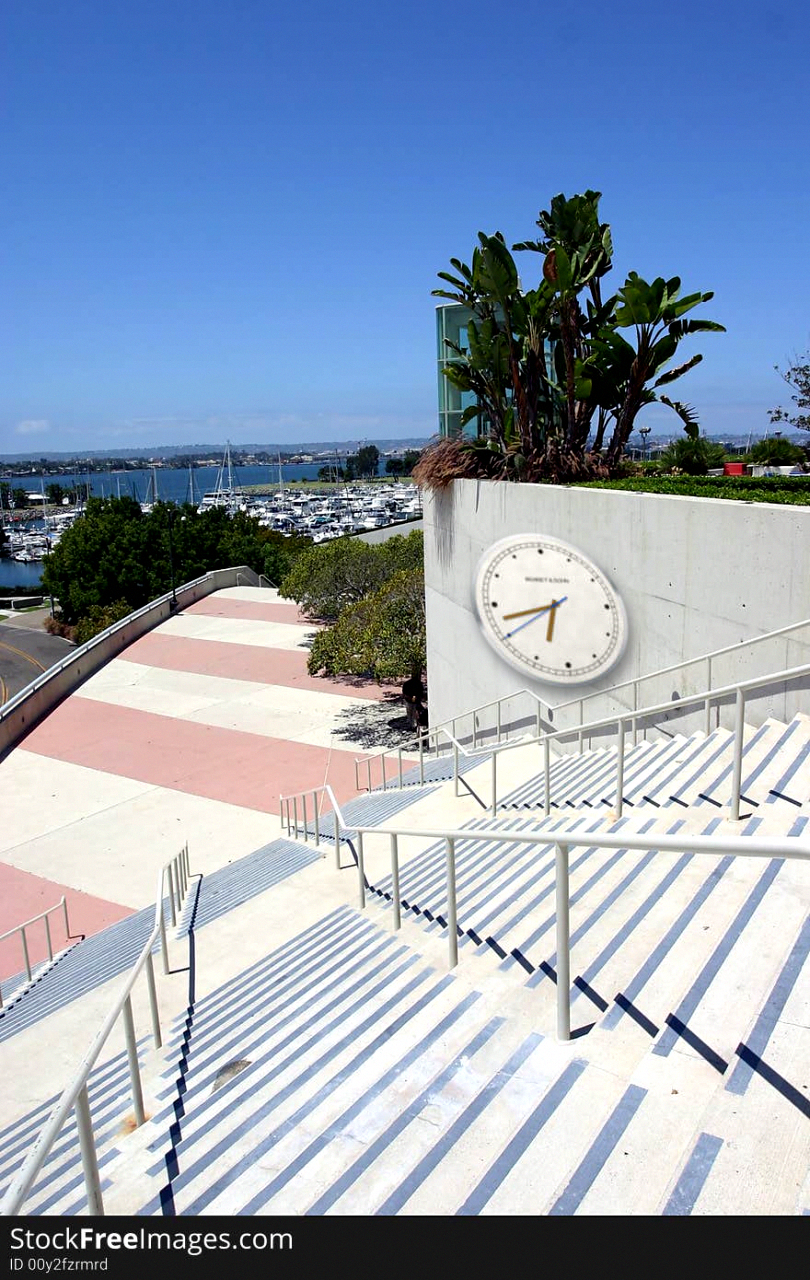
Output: 6h42m40s
